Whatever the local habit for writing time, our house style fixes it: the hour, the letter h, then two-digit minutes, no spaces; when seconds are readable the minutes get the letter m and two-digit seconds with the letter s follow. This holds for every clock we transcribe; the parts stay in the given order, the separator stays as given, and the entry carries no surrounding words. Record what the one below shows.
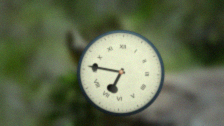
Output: 6h46
